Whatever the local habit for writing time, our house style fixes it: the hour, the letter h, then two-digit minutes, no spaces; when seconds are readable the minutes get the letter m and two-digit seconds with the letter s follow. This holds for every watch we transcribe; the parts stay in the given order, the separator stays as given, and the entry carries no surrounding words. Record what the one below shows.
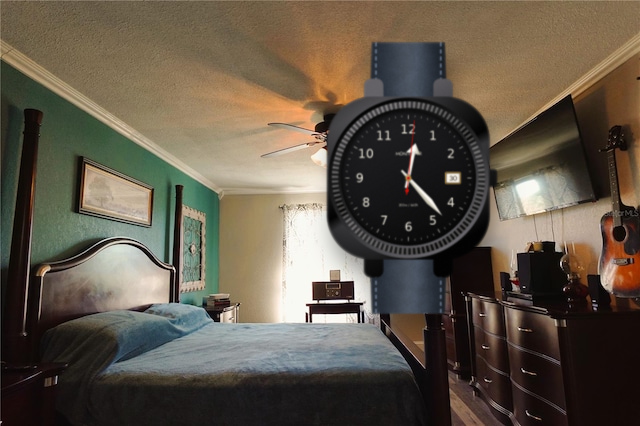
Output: 12h23m01s
